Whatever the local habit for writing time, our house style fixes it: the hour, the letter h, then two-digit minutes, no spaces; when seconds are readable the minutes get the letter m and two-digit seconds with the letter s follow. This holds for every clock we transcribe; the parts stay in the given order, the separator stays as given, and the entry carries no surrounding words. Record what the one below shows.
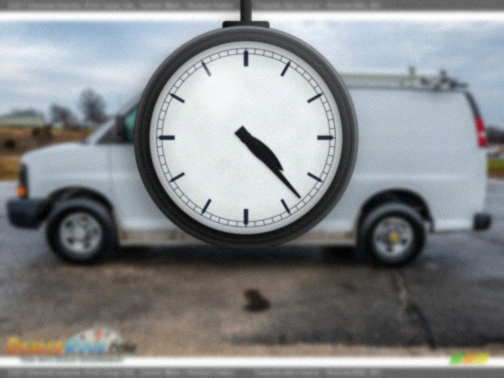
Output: 4h23
